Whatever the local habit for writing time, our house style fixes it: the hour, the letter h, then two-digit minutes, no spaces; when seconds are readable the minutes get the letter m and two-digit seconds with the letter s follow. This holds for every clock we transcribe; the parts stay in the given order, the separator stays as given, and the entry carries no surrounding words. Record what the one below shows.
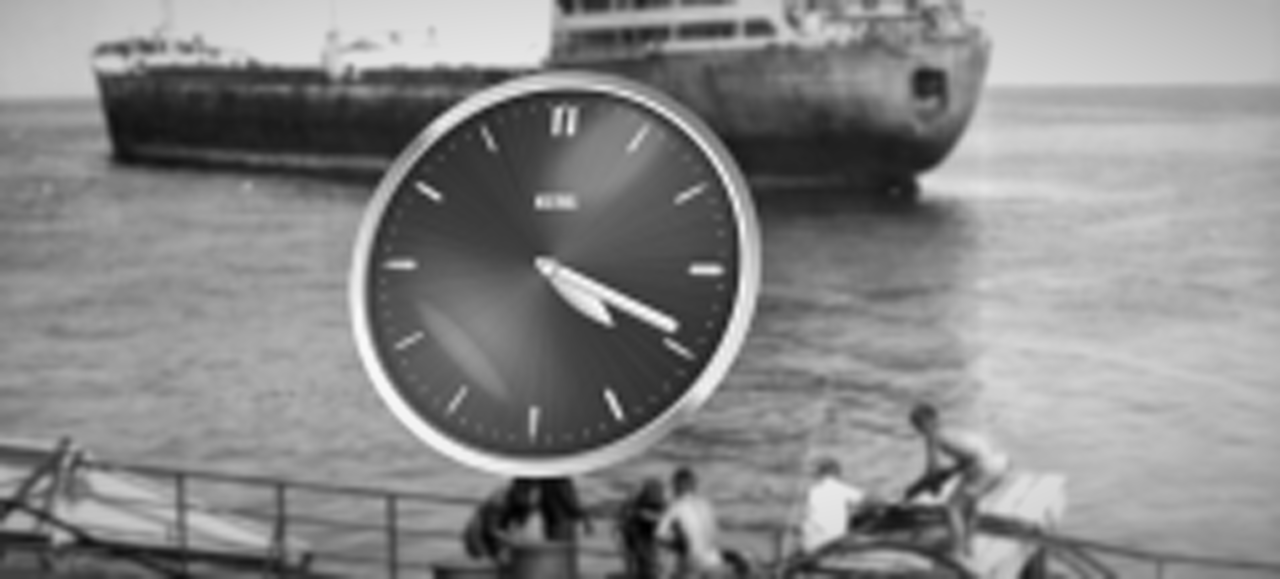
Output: 4h19
